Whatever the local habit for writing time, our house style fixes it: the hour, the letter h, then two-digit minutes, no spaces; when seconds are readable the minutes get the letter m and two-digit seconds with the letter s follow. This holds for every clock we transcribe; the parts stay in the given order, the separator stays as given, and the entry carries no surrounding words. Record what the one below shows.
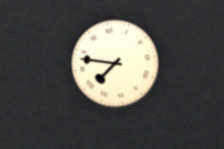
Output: 7h48
